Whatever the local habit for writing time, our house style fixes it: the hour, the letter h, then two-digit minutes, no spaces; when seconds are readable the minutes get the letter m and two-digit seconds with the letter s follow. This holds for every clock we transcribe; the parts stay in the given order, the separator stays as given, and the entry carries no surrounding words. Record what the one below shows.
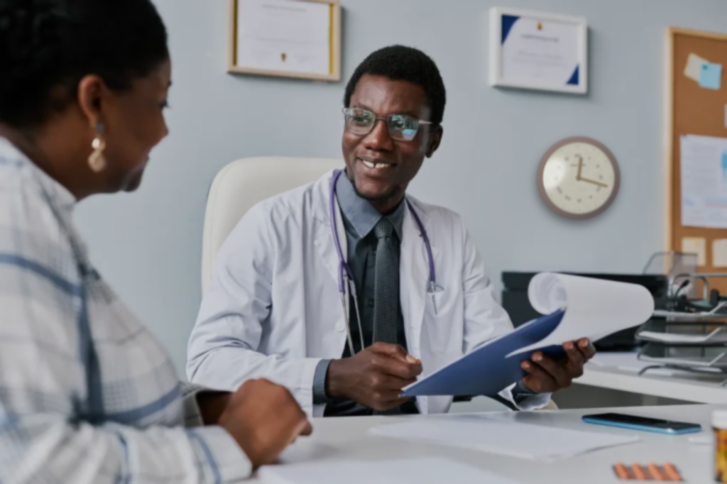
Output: 12h18
